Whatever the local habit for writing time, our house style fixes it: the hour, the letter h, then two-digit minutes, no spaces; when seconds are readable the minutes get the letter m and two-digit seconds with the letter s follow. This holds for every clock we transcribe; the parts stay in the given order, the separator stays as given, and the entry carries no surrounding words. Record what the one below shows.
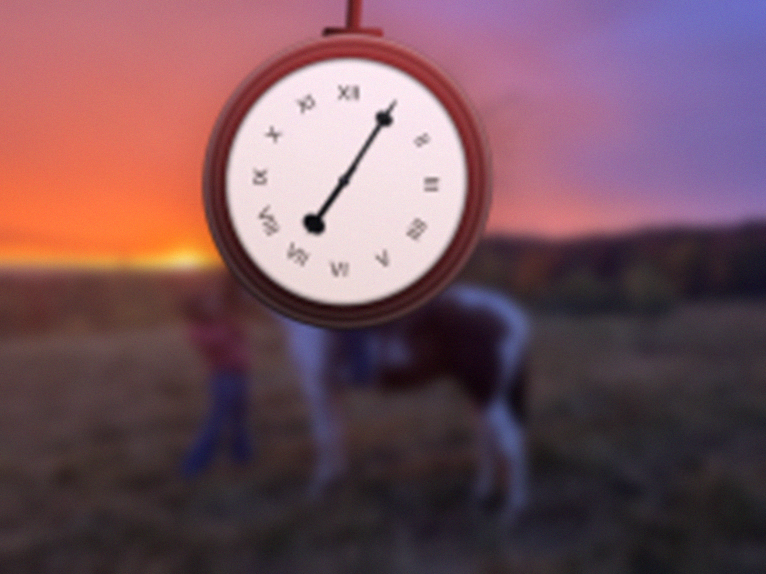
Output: 7h05
